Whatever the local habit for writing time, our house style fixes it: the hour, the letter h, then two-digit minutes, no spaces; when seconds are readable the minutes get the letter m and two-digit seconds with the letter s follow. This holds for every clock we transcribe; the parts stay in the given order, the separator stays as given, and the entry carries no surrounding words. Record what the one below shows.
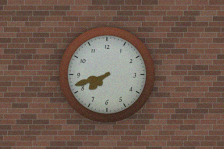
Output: 7h42
